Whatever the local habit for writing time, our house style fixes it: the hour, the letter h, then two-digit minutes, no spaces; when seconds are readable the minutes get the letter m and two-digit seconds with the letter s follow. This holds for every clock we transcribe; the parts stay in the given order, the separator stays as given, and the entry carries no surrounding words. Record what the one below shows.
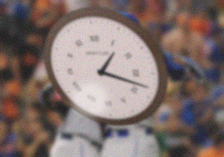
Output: 1h18
